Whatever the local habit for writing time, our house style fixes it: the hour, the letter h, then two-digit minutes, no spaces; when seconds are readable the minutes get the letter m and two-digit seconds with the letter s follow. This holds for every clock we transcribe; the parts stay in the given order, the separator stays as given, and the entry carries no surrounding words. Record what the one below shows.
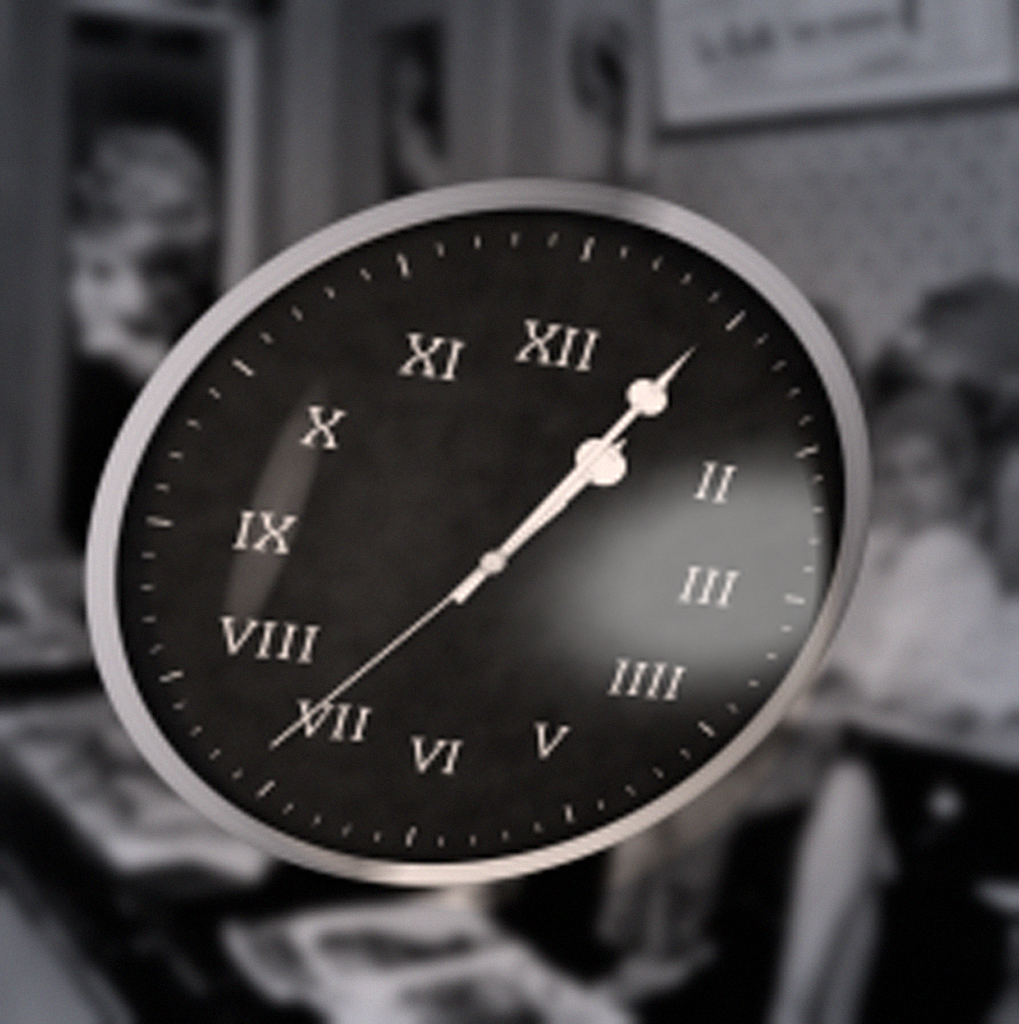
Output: 1h04m36s
